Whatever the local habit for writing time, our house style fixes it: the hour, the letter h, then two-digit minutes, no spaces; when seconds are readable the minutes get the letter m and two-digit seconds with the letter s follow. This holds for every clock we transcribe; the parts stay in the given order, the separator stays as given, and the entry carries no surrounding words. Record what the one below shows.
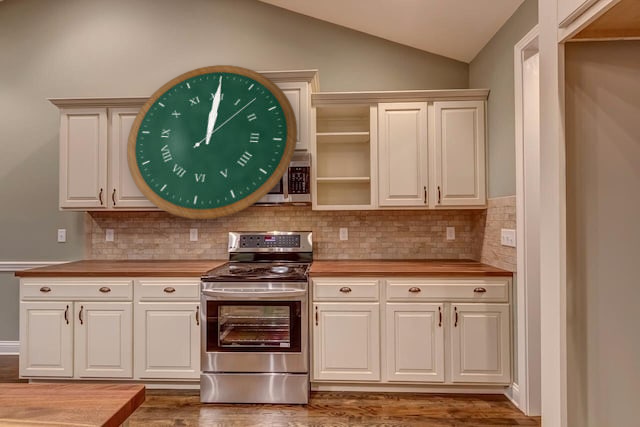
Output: 12h00m07s
